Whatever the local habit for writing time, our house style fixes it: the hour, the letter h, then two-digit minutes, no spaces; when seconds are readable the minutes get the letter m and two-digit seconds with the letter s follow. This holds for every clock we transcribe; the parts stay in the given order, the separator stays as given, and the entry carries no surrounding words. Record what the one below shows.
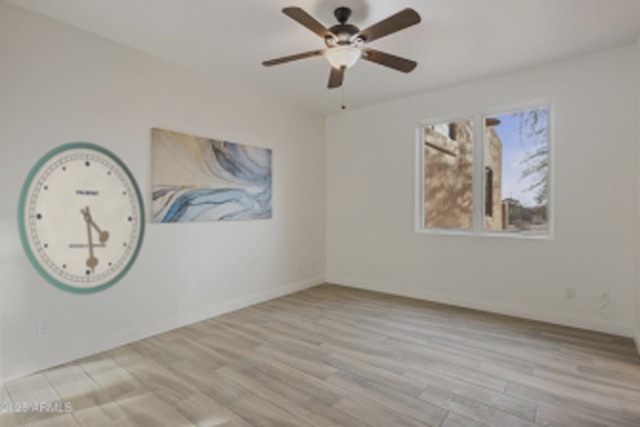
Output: 4h29
